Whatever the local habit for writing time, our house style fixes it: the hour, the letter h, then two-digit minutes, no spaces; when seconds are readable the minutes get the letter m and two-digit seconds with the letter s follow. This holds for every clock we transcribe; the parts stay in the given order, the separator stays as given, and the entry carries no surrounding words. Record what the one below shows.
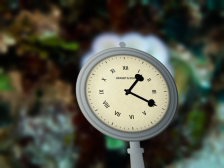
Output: 1h20
